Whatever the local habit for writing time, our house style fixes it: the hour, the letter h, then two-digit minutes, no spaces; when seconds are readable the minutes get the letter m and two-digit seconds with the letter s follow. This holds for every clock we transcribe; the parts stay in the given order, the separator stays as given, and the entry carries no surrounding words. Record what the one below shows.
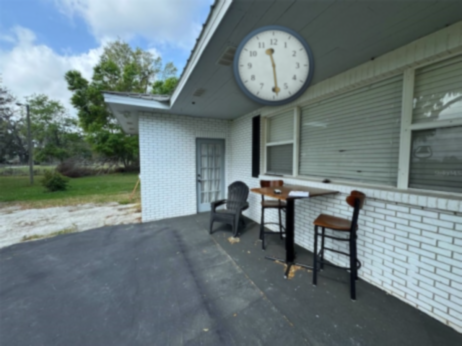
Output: 11h29
